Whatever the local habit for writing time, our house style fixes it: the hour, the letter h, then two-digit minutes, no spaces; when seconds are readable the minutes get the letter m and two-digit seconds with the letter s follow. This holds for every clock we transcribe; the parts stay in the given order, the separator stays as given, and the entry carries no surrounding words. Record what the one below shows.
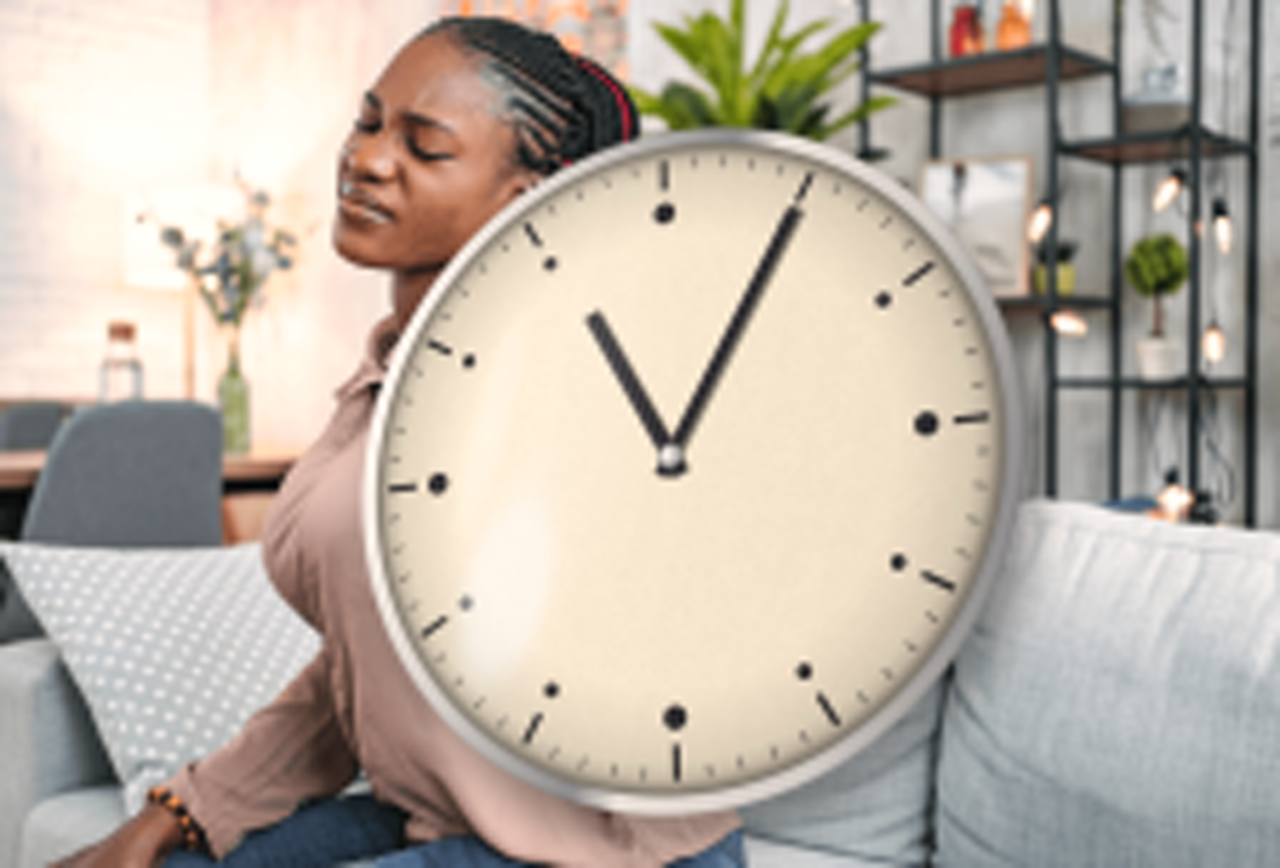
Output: 11h05
